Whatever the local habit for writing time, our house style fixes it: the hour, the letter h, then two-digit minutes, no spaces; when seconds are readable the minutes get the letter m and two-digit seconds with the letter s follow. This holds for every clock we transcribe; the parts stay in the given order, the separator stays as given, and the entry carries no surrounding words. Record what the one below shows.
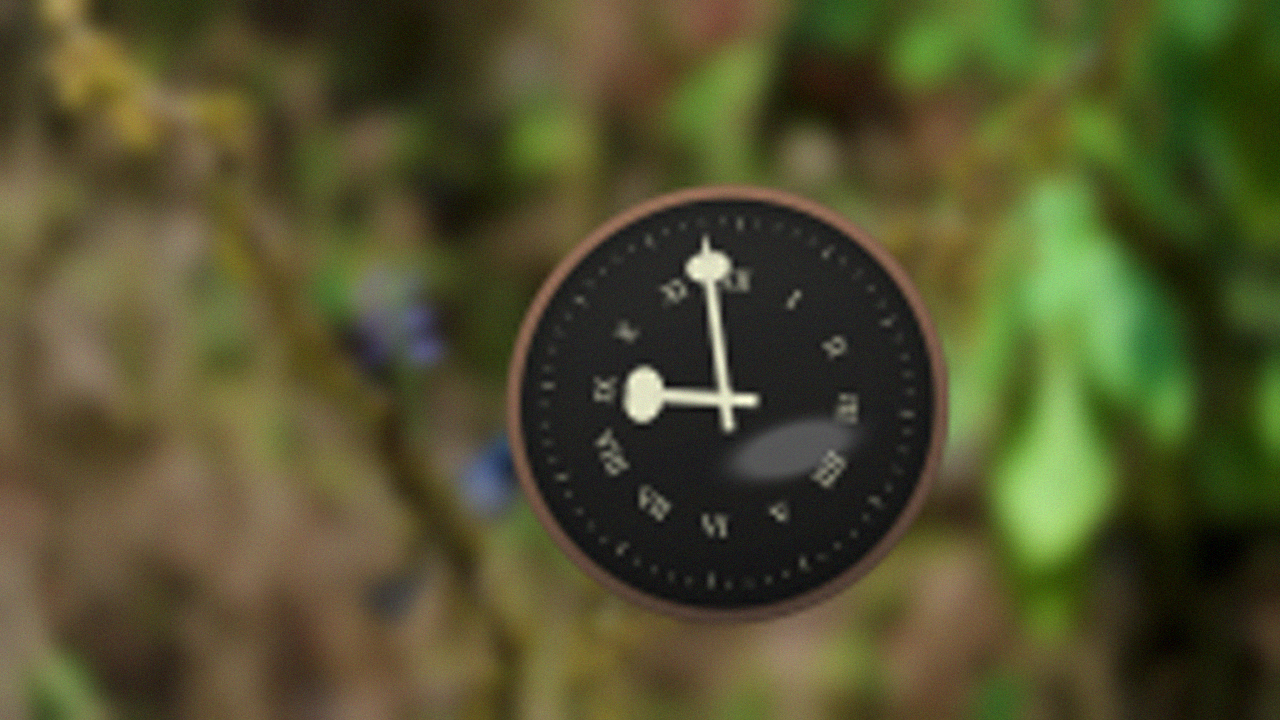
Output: 8h58
